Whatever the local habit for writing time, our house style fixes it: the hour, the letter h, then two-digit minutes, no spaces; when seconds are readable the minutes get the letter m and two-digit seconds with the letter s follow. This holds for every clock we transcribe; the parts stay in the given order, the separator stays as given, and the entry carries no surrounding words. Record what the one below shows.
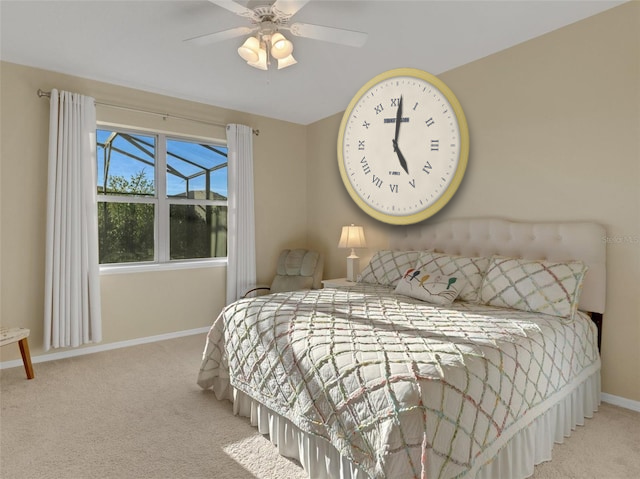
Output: 5h01
